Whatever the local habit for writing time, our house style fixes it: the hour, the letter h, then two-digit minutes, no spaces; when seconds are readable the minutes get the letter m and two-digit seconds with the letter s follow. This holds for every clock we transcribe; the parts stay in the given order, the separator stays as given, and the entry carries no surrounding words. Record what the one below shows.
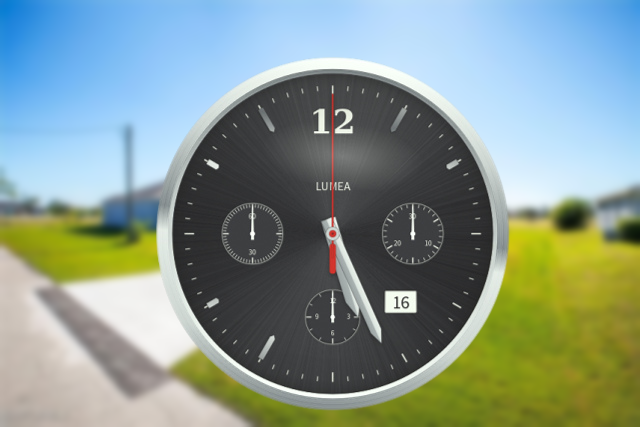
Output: 5h26
